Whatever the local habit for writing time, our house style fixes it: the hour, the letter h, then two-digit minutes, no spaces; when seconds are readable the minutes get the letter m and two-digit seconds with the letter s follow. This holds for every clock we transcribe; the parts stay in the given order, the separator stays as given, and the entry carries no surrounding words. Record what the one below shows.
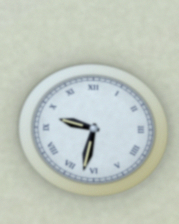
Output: 9h32
